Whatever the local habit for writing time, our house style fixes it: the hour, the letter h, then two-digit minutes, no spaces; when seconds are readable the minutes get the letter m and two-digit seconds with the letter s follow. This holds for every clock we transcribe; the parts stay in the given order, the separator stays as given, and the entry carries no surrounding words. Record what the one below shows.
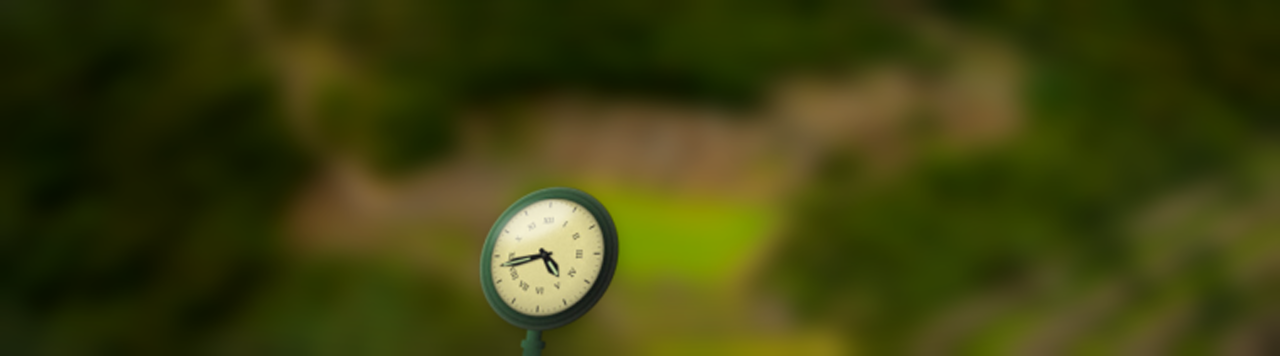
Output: 4h43
